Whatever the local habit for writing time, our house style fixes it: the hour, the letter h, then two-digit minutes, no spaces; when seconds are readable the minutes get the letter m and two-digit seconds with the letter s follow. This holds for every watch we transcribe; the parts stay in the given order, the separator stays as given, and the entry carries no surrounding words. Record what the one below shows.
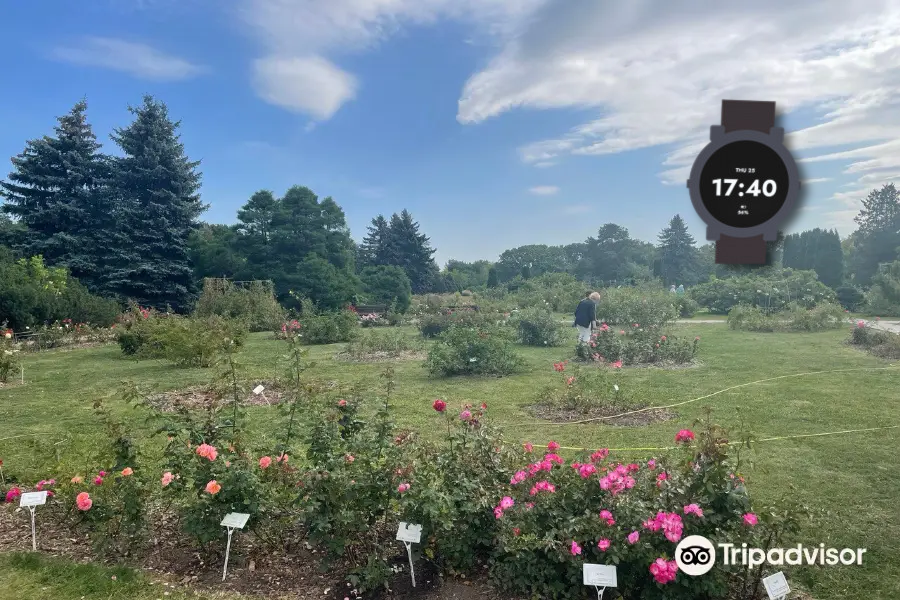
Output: 17h40
